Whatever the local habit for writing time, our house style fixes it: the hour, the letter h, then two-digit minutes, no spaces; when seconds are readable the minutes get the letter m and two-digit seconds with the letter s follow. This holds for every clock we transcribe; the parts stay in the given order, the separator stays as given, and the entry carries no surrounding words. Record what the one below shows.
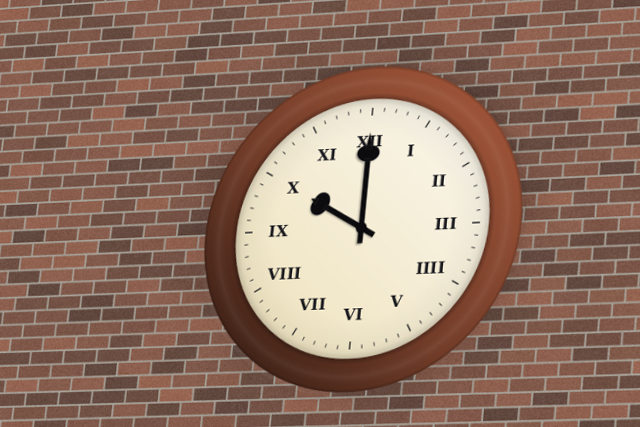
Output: 10h00
